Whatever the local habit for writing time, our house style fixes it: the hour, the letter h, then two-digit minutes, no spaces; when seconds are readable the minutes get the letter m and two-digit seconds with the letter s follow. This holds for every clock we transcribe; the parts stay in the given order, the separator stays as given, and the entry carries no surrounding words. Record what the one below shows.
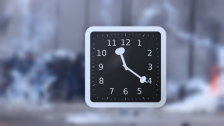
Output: 11h21
